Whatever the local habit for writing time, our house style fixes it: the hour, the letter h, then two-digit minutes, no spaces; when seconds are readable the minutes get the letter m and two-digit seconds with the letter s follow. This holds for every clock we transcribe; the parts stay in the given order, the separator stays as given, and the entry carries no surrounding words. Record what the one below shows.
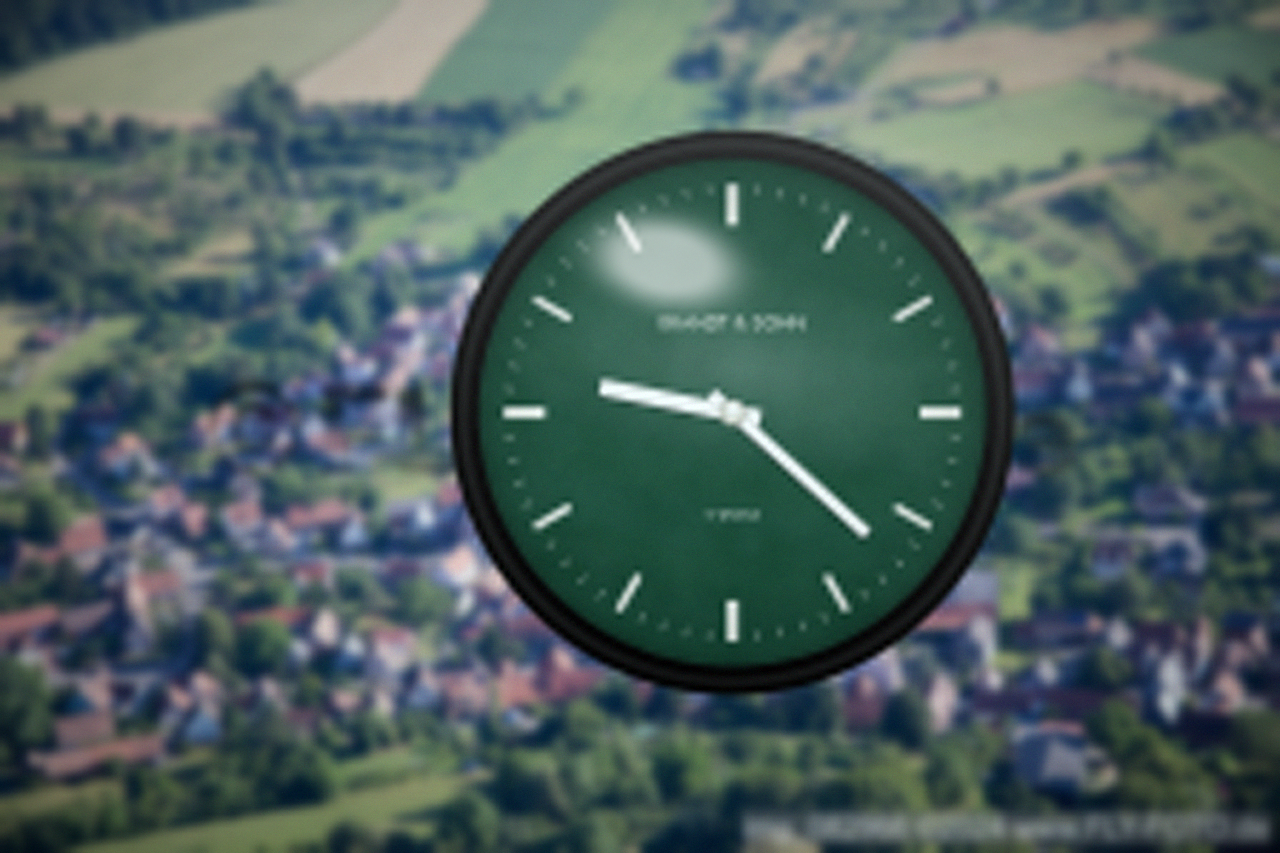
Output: 9h22
